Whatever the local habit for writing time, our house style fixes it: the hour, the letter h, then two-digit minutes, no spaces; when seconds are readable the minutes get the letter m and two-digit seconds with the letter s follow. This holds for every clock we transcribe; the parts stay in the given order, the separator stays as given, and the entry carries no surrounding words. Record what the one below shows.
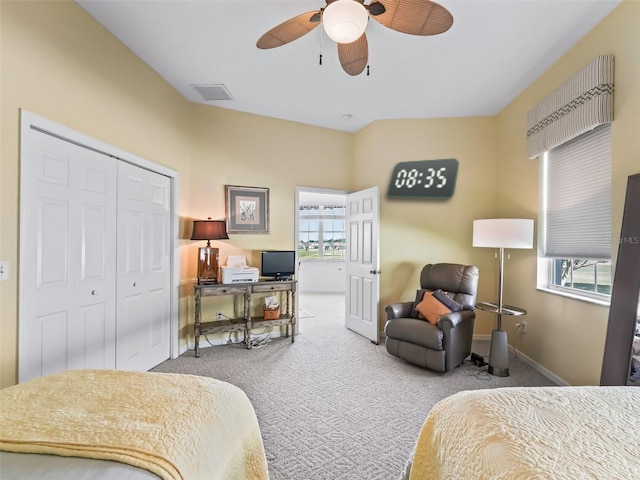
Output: 8h35
